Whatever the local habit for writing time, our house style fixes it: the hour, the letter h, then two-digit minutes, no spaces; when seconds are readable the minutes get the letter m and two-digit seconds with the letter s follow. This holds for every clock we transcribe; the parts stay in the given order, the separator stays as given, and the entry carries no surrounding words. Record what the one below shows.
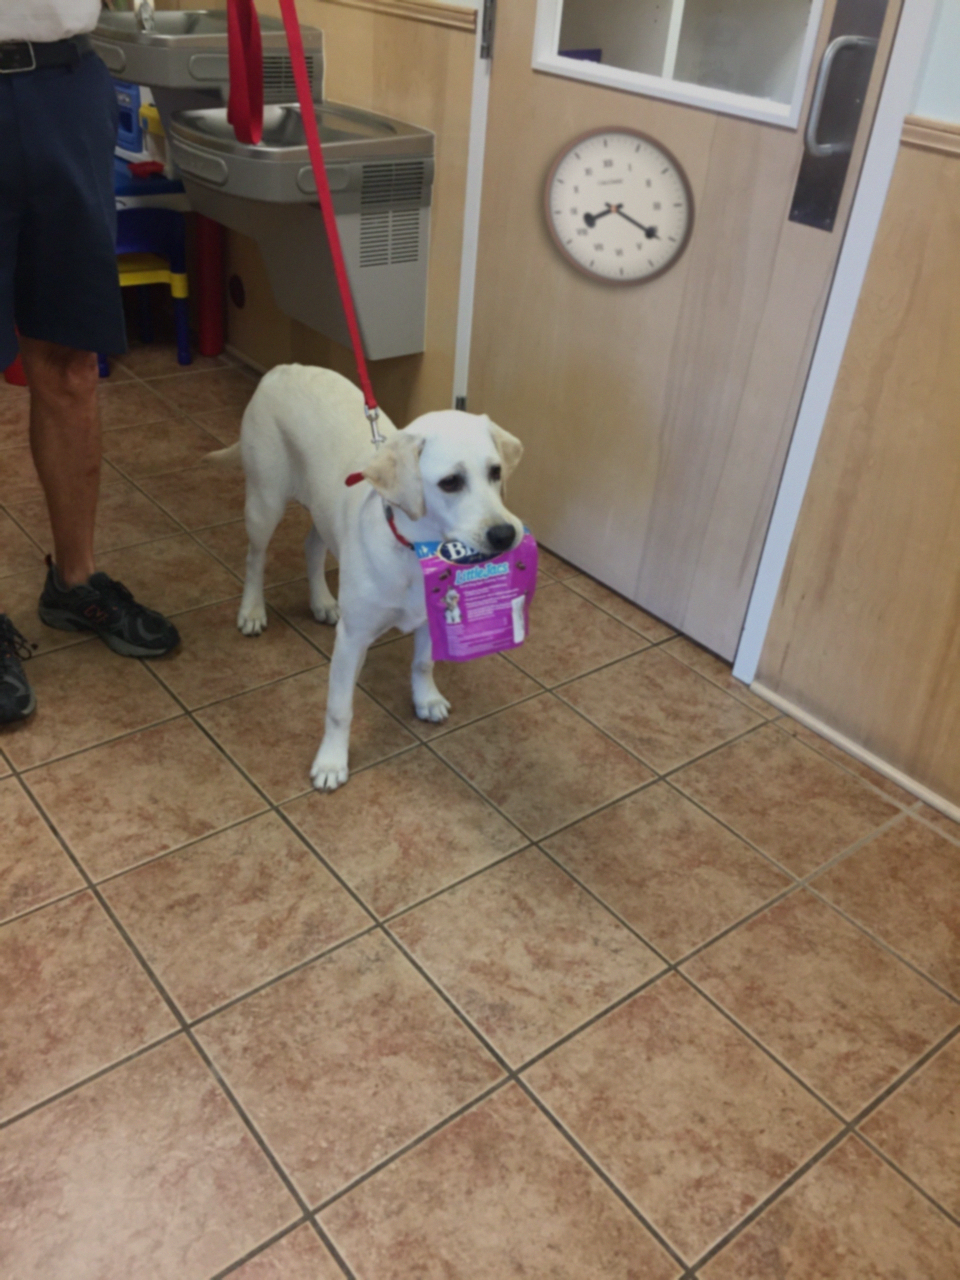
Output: 8h21
